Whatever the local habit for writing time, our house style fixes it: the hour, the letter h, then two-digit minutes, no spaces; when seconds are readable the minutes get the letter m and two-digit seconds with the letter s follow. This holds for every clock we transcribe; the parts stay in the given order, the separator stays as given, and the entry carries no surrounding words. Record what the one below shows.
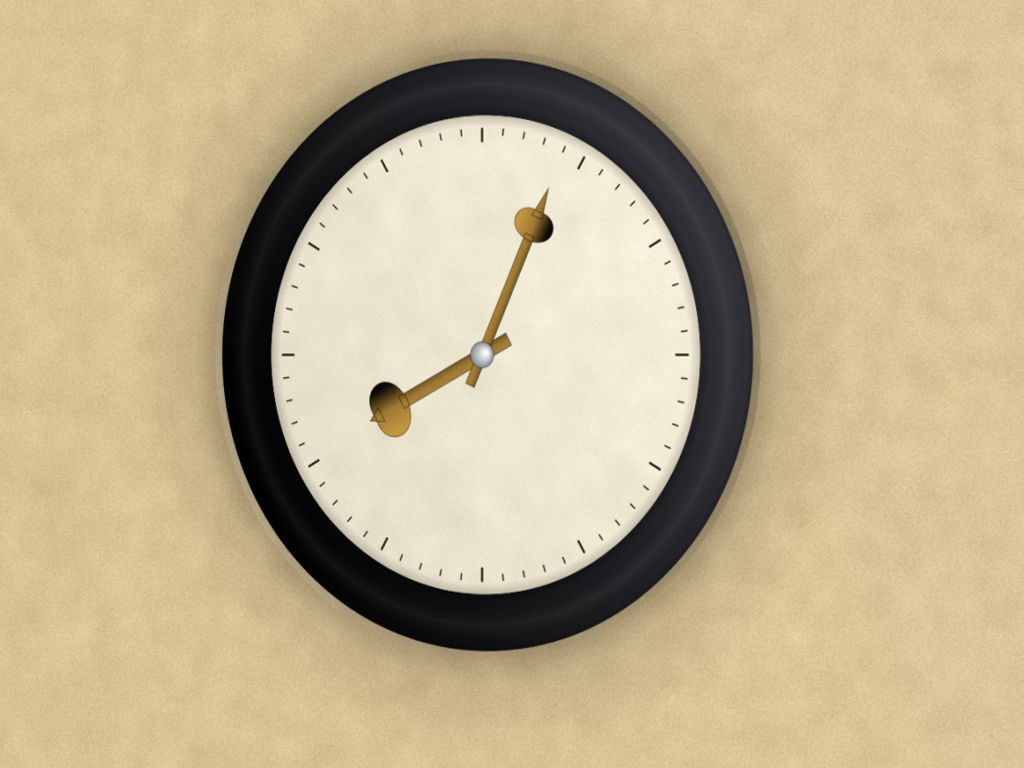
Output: 8h04
